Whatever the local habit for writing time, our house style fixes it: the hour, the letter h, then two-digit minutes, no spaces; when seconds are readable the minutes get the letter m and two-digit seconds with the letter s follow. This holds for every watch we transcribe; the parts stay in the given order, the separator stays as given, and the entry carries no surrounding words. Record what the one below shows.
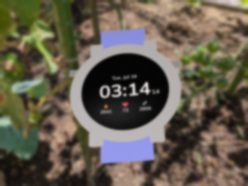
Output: 3h14
